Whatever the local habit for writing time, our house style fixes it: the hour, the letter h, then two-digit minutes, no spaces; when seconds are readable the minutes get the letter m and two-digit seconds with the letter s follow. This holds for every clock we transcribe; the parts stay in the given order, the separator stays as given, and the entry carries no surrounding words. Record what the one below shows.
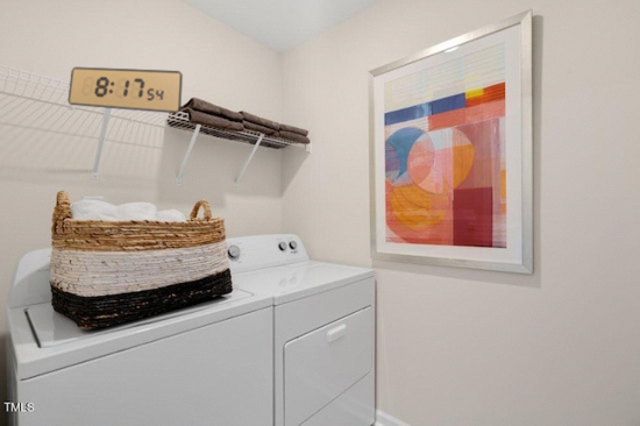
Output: 8h17m54s
